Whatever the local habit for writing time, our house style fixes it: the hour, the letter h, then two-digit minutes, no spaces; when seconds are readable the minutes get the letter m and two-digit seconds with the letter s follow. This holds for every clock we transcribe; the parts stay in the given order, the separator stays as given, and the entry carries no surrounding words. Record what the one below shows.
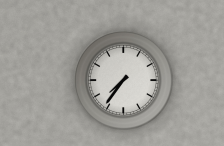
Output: 7h36
